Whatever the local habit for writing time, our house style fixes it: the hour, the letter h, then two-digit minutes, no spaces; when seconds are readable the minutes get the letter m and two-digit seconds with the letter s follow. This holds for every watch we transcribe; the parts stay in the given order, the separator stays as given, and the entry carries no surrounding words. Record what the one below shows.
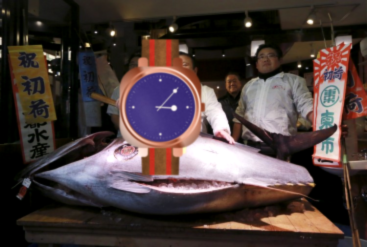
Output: 3h07
